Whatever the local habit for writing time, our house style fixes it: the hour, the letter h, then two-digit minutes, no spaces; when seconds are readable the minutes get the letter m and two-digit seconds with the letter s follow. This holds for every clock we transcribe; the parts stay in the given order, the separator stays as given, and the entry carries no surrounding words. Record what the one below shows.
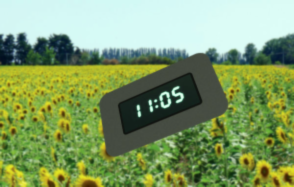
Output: 11h05
